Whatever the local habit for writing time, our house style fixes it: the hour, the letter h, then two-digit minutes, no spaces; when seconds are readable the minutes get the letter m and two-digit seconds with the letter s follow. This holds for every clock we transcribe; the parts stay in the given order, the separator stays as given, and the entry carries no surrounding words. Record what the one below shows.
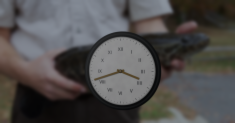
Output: 3h42
